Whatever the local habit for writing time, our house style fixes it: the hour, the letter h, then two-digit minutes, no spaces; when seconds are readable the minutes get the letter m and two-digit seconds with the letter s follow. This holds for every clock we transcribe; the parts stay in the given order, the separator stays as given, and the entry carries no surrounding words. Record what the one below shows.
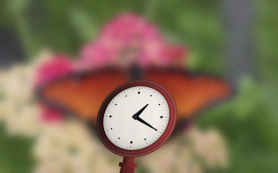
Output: 1h20
